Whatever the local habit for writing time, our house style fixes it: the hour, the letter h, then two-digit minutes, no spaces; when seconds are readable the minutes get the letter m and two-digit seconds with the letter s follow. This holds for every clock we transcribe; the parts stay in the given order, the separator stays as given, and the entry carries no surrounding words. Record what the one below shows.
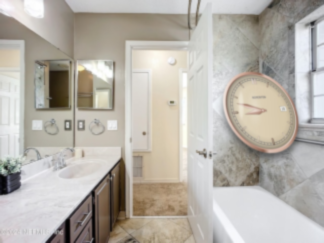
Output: 8h48
